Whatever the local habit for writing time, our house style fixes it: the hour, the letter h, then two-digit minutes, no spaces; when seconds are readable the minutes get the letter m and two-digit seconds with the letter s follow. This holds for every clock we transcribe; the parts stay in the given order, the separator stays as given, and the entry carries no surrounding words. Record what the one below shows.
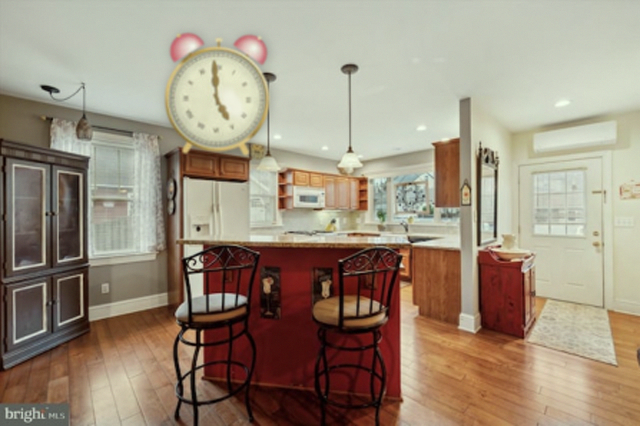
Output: 4h59
